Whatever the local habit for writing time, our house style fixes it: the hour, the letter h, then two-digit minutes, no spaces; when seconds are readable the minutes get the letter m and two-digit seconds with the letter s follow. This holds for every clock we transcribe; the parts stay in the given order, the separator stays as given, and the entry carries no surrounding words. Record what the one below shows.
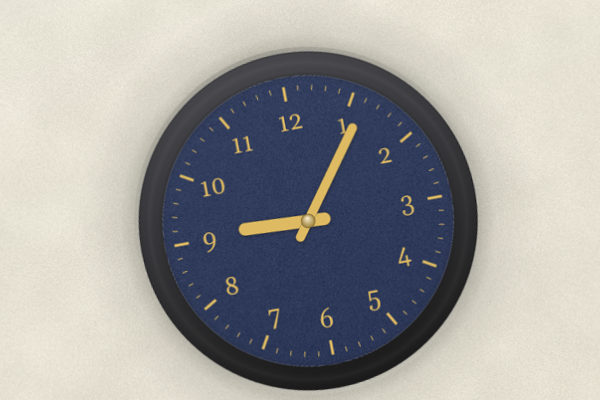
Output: 9h06
